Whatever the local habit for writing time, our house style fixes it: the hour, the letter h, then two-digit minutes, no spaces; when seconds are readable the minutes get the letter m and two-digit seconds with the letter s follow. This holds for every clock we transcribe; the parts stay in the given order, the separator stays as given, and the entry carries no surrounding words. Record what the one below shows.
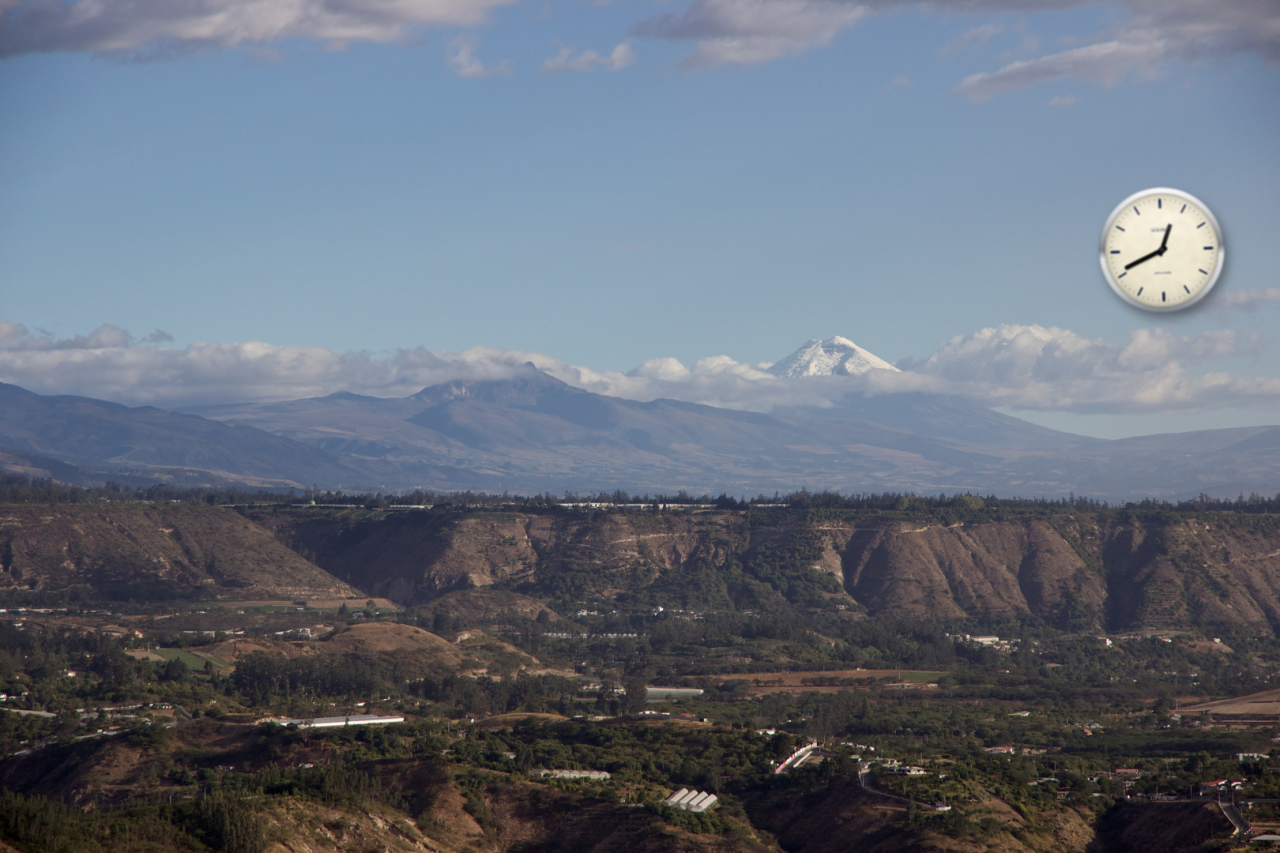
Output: 12h41
